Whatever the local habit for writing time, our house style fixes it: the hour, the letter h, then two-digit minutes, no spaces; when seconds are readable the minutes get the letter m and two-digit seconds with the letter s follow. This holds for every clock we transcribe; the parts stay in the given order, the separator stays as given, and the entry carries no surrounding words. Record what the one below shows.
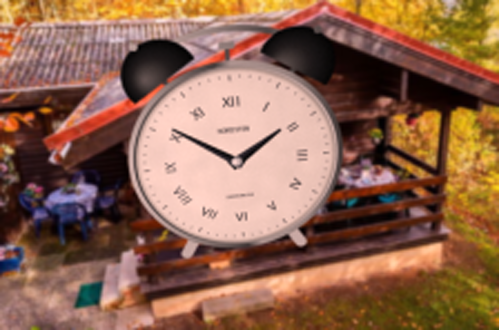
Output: 1h51
